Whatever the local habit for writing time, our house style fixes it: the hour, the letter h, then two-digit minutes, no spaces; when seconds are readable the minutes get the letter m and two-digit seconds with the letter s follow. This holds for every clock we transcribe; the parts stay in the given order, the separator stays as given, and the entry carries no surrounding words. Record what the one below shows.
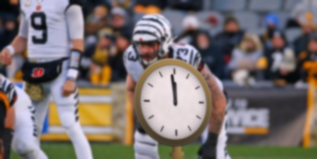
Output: 11h59
